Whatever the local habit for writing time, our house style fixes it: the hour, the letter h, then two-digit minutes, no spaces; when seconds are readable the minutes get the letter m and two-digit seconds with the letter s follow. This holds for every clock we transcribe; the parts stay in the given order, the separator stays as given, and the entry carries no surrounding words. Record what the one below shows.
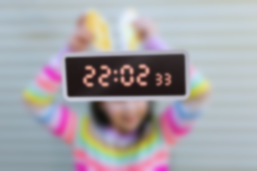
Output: 22h02m33s
